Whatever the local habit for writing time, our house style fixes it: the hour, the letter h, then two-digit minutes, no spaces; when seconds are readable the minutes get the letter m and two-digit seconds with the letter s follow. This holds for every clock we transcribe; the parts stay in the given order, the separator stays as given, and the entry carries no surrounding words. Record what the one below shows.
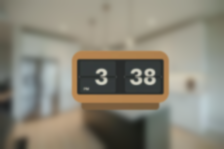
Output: 3h38
